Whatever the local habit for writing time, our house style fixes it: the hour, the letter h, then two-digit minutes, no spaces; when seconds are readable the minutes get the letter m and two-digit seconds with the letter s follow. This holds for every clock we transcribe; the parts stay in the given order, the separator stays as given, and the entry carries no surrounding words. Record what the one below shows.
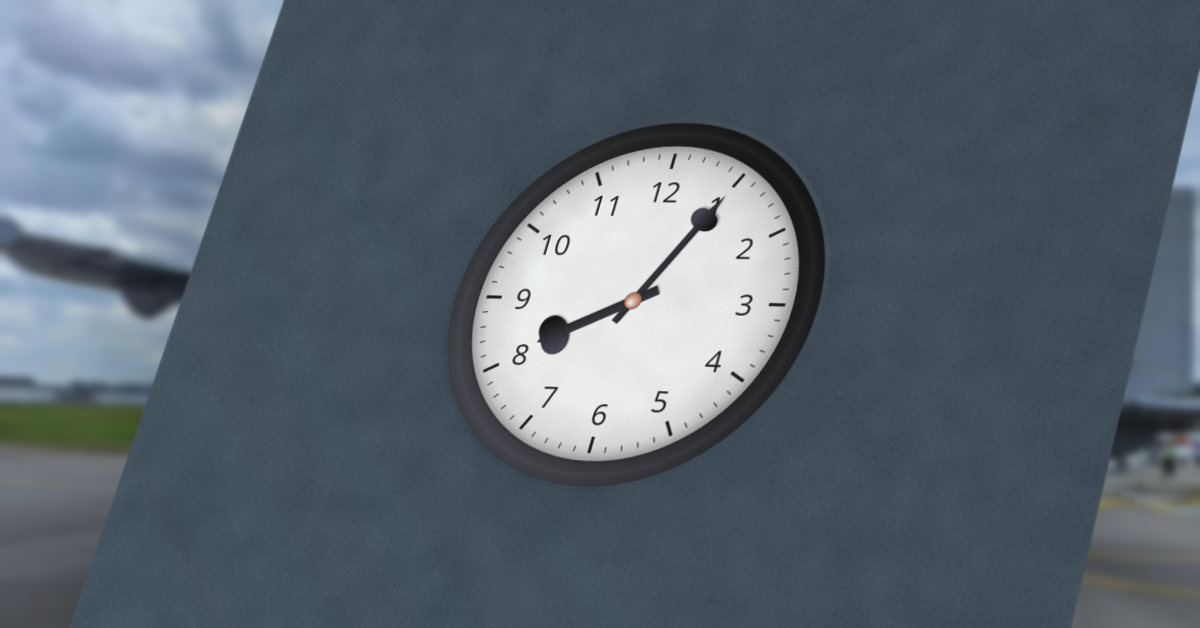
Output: 8h05
